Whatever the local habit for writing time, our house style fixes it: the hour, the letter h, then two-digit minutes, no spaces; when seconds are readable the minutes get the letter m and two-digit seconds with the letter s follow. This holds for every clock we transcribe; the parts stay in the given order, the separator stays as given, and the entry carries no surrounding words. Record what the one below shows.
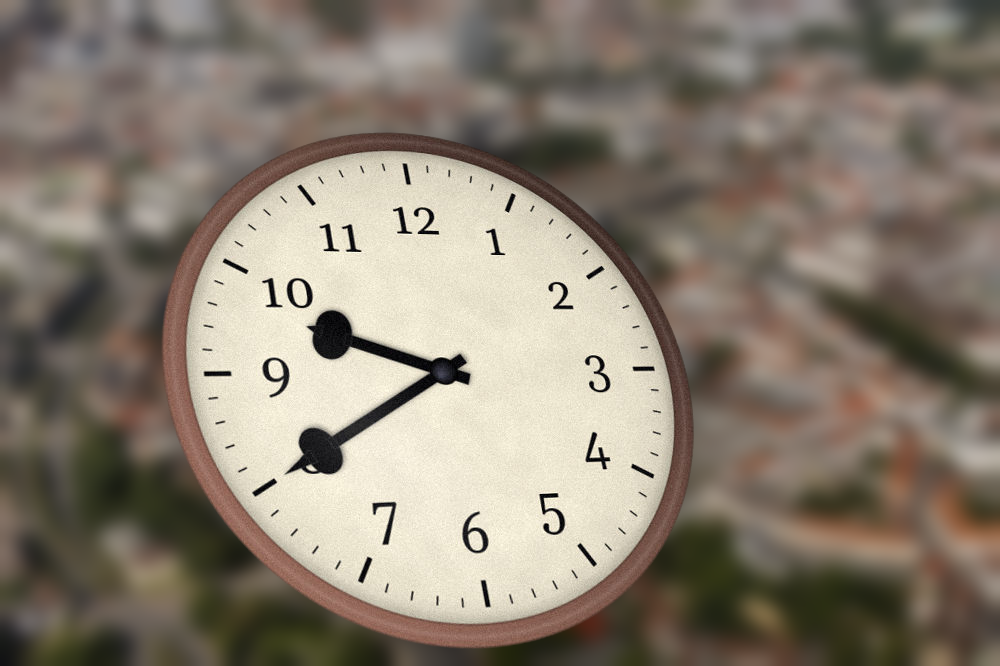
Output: 9h40
